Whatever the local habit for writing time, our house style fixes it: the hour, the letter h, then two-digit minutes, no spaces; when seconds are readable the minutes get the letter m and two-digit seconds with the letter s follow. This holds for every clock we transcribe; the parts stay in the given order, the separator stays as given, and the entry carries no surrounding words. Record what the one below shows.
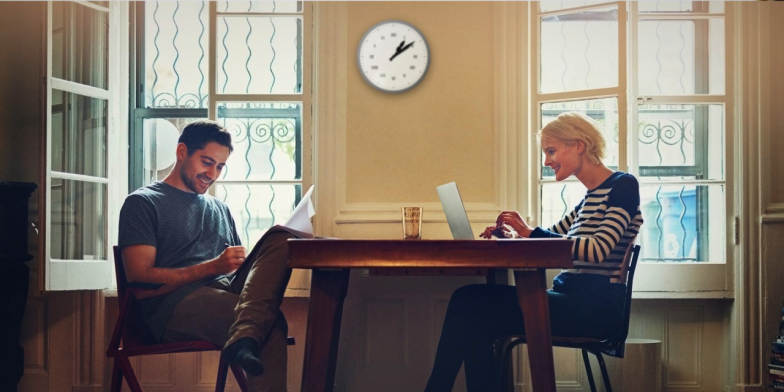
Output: 1h09
